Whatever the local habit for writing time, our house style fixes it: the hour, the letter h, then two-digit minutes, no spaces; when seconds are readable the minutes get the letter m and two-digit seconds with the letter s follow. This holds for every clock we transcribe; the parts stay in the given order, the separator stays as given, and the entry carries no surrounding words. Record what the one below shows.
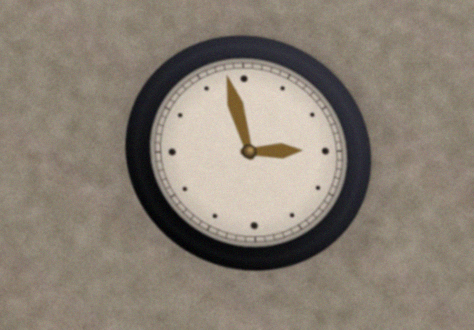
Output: 2h58
